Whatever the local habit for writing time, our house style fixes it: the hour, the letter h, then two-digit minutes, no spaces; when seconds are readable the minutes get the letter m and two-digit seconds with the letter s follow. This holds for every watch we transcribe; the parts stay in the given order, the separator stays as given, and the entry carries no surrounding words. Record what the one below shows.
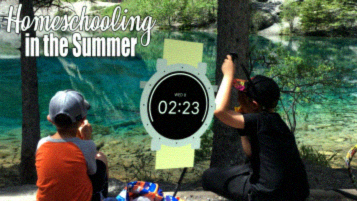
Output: 2h23
